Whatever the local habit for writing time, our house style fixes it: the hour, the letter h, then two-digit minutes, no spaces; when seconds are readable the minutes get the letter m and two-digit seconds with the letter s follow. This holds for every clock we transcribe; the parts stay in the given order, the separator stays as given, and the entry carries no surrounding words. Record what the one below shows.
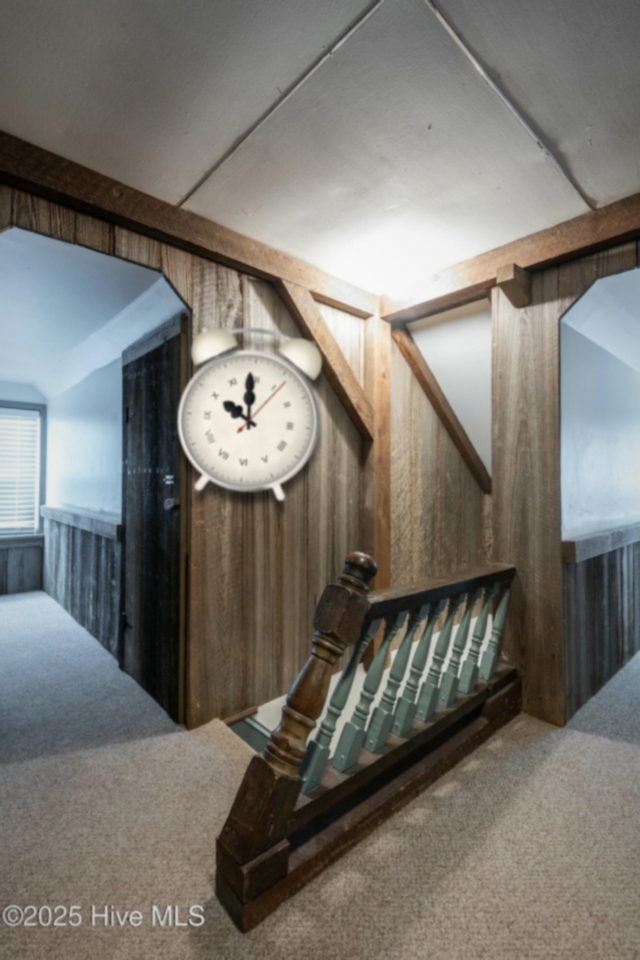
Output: 9h59m06s
